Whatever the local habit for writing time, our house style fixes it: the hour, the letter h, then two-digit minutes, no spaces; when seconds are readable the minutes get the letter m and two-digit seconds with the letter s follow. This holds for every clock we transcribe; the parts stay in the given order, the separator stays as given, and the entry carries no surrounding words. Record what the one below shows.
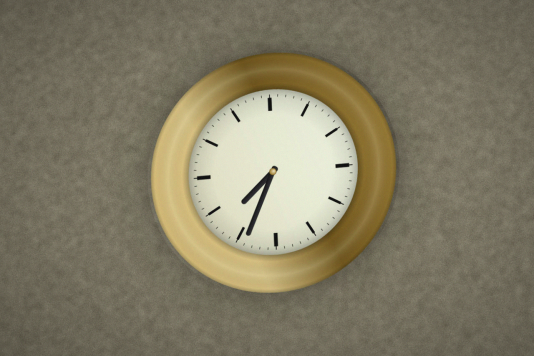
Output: 7h34
